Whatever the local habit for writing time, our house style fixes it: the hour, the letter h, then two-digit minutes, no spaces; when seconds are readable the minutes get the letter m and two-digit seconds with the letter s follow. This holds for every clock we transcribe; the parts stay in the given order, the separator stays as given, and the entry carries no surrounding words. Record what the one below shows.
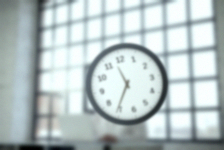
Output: 11h36
